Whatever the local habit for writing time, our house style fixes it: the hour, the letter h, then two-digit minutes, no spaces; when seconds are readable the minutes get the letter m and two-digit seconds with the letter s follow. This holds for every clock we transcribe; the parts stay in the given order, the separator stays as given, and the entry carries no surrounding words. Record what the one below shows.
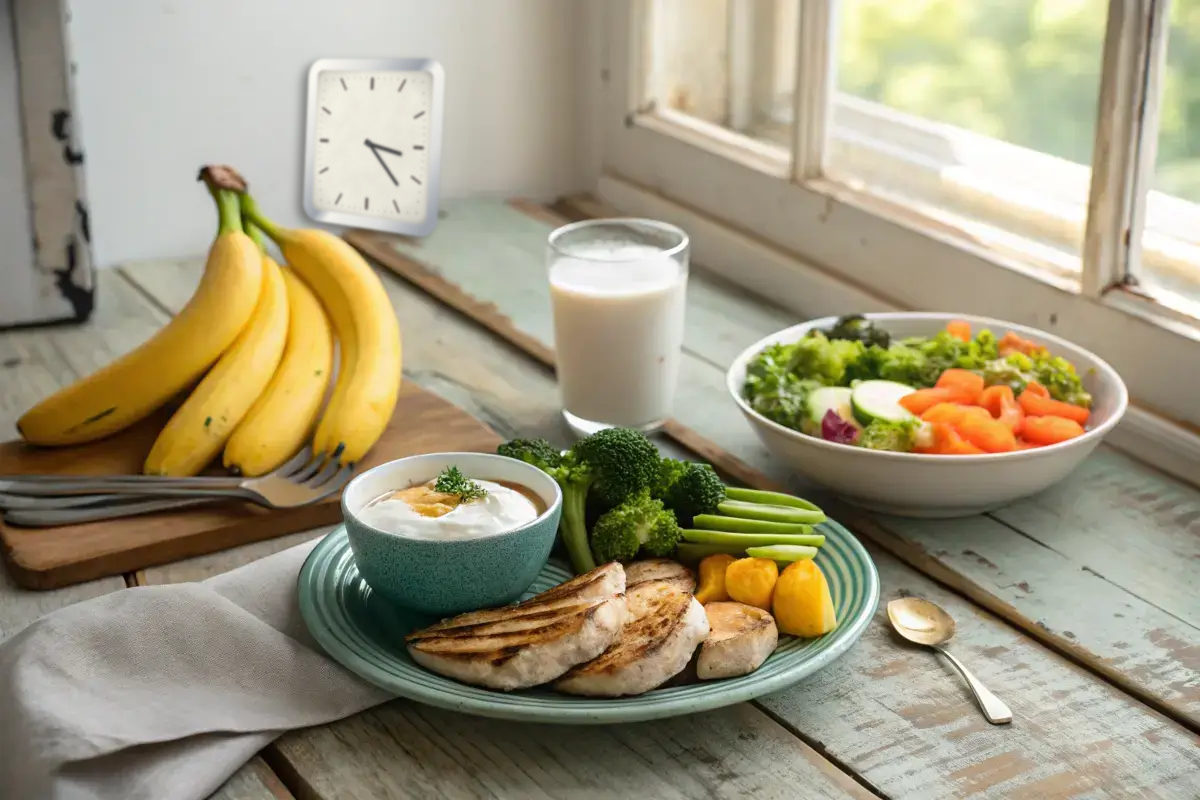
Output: 3h23
